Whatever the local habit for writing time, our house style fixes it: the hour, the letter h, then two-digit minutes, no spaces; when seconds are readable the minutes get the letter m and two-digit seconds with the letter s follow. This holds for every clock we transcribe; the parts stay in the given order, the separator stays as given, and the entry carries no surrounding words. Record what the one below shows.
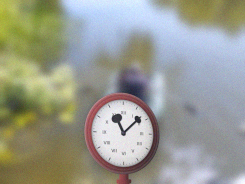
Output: 11h08
